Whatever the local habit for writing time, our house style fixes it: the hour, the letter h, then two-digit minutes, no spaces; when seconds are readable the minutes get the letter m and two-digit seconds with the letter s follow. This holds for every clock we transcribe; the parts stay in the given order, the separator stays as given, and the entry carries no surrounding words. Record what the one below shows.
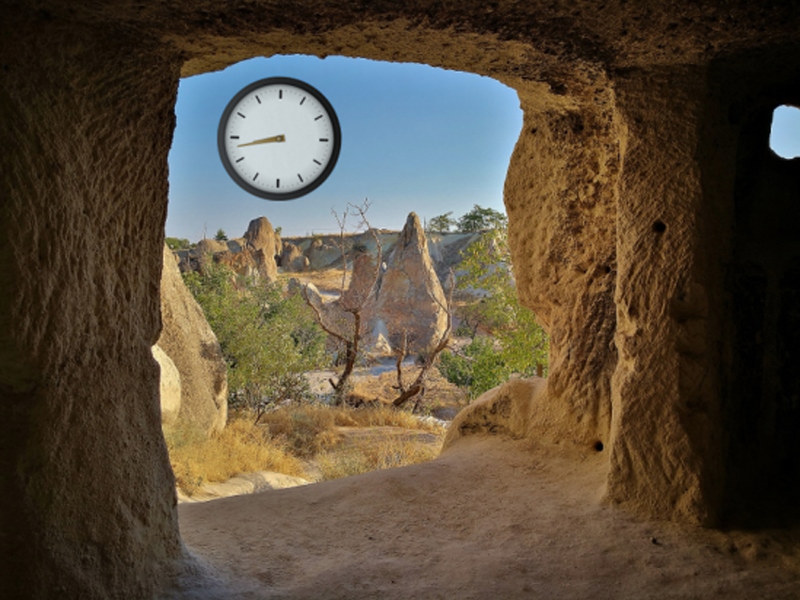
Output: 8h43
